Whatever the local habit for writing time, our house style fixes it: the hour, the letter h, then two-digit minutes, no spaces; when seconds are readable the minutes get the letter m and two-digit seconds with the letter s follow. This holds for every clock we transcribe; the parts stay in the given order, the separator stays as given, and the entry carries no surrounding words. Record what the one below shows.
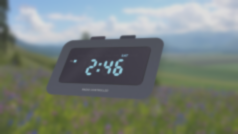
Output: 2h46
